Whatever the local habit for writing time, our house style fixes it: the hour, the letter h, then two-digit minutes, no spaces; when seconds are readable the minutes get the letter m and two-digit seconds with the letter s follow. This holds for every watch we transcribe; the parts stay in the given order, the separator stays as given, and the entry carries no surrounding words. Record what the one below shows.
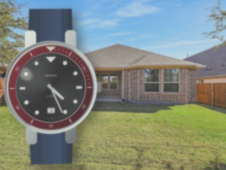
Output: 4h26
